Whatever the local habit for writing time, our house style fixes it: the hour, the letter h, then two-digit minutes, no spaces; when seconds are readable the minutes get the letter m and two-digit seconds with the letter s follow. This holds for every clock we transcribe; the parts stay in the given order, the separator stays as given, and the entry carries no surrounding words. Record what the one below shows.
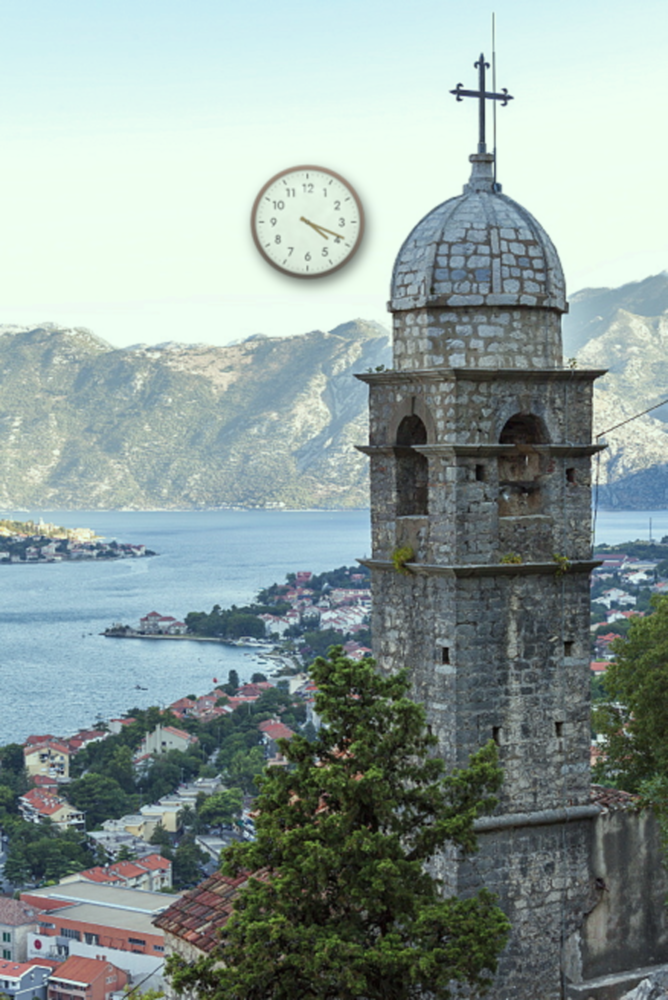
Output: 4h19
